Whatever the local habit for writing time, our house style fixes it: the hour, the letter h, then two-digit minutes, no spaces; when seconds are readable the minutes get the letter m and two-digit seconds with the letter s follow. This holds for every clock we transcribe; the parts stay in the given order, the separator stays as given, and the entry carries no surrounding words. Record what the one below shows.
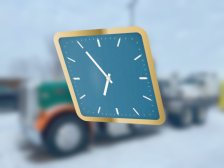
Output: 6h55
